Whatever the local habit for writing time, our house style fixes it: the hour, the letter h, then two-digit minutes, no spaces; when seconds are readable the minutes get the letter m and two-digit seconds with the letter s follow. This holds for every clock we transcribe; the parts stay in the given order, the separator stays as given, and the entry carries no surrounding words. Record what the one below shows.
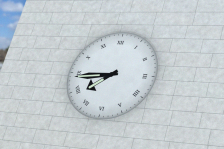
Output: 7h44
